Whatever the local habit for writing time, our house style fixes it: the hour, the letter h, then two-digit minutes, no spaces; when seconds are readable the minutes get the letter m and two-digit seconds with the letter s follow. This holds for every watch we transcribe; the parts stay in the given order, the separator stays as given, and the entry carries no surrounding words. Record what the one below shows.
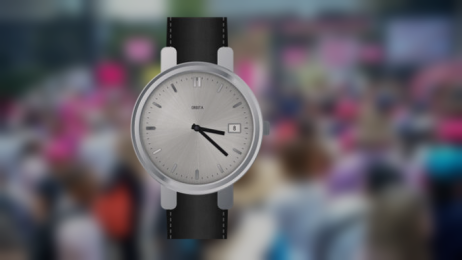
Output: 3h22
